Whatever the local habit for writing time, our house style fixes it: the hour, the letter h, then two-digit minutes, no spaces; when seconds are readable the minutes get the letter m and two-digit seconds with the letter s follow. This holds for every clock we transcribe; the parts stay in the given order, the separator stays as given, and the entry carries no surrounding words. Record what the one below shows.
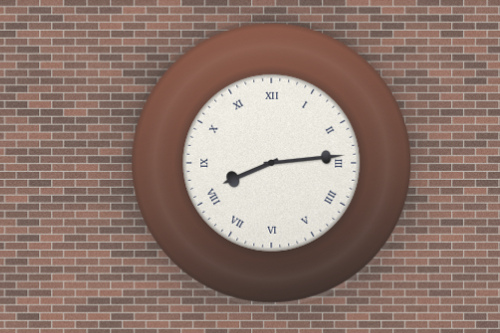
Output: 8h14
